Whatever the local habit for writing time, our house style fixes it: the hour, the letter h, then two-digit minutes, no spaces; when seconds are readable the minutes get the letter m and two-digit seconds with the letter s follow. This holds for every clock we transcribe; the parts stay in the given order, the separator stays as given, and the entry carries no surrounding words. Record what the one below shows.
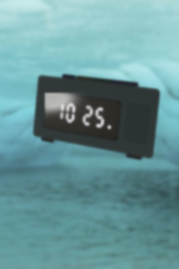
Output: 10h25
